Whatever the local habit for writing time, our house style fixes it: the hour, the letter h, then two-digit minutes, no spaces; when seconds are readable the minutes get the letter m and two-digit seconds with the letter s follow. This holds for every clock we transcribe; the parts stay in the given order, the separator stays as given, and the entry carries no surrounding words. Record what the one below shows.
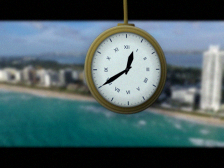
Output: 12h40
